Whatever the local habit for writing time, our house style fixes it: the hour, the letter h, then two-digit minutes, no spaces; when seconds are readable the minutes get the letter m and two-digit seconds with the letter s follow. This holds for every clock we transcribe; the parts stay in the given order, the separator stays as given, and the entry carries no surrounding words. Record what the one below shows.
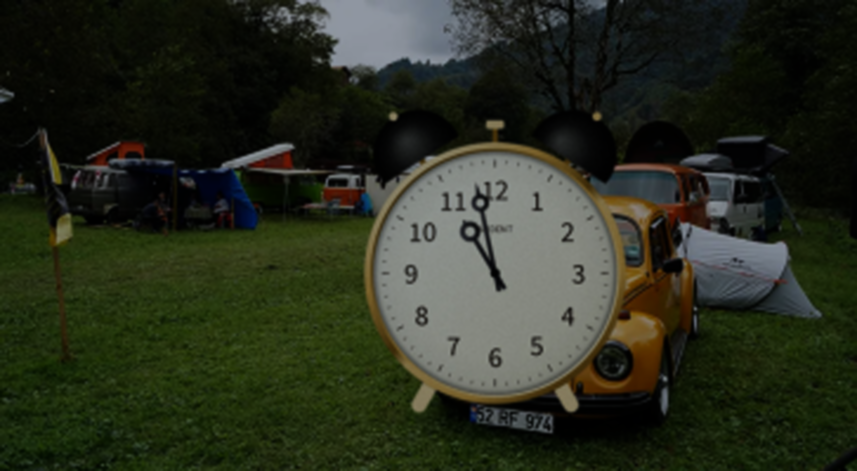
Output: 10h58
